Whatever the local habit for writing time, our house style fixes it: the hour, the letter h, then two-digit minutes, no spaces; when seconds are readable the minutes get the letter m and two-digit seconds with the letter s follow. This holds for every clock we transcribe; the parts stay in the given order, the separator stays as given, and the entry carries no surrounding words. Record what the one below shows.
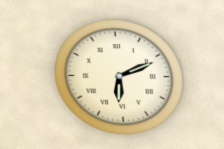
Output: 6h11
